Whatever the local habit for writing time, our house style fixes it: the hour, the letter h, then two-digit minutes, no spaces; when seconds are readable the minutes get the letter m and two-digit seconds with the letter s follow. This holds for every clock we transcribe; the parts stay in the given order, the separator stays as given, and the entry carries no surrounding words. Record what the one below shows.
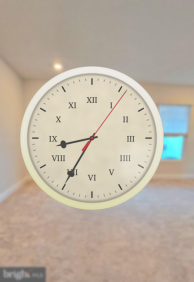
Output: 8h35m06s
